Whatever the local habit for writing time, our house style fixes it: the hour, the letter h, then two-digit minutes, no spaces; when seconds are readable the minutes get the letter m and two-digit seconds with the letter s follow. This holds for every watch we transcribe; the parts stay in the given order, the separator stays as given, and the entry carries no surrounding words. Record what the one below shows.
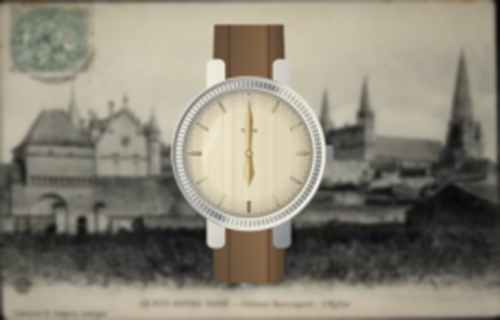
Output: 6h00
